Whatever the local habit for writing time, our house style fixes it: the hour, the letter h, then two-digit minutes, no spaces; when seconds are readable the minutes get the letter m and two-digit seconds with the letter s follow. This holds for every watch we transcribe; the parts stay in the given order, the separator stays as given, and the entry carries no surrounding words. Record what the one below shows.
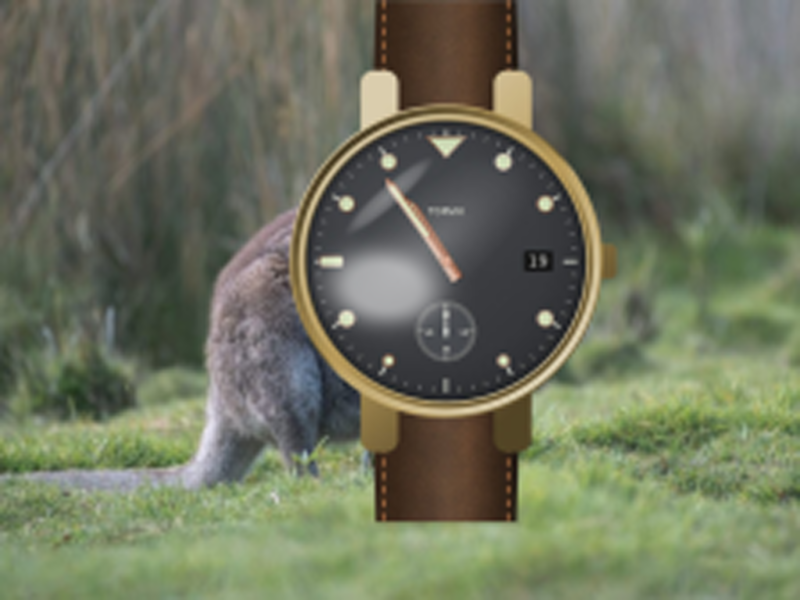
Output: 10h54
